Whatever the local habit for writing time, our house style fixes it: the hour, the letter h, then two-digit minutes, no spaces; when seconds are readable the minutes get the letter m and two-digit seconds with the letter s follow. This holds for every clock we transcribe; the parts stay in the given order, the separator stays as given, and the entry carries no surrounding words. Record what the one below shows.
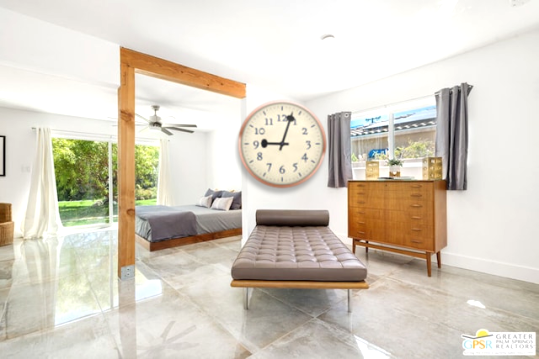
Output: 9h03
